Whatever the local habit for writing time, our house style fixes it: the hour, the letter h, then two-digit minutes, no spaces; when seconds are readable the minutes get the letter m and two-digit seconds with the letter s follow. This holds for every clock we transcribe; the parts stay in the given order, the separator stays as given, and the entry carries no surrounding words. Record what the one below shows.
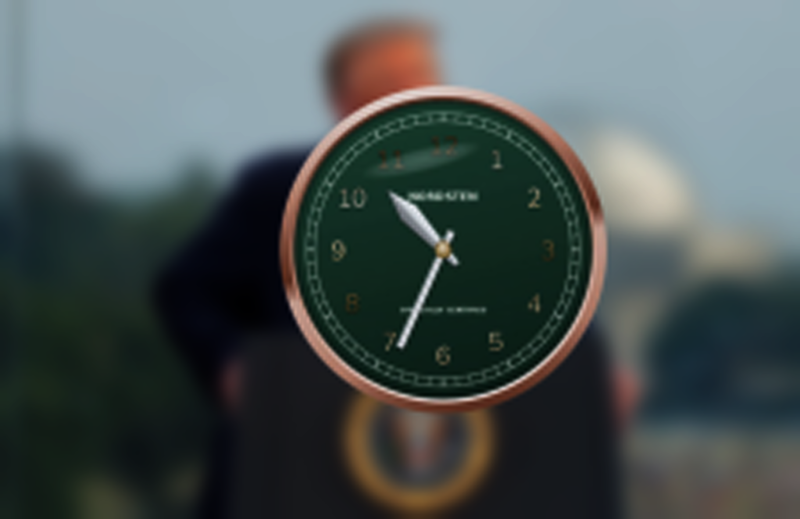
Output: 10h34
